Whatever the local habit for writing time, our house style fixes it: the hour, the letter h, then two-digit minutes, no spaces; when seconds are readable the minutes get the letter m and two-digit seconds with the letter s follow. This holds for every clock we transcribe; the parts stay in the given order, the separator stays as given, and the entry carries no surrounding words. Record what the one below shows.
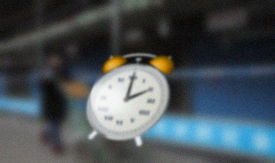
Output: 2h00
